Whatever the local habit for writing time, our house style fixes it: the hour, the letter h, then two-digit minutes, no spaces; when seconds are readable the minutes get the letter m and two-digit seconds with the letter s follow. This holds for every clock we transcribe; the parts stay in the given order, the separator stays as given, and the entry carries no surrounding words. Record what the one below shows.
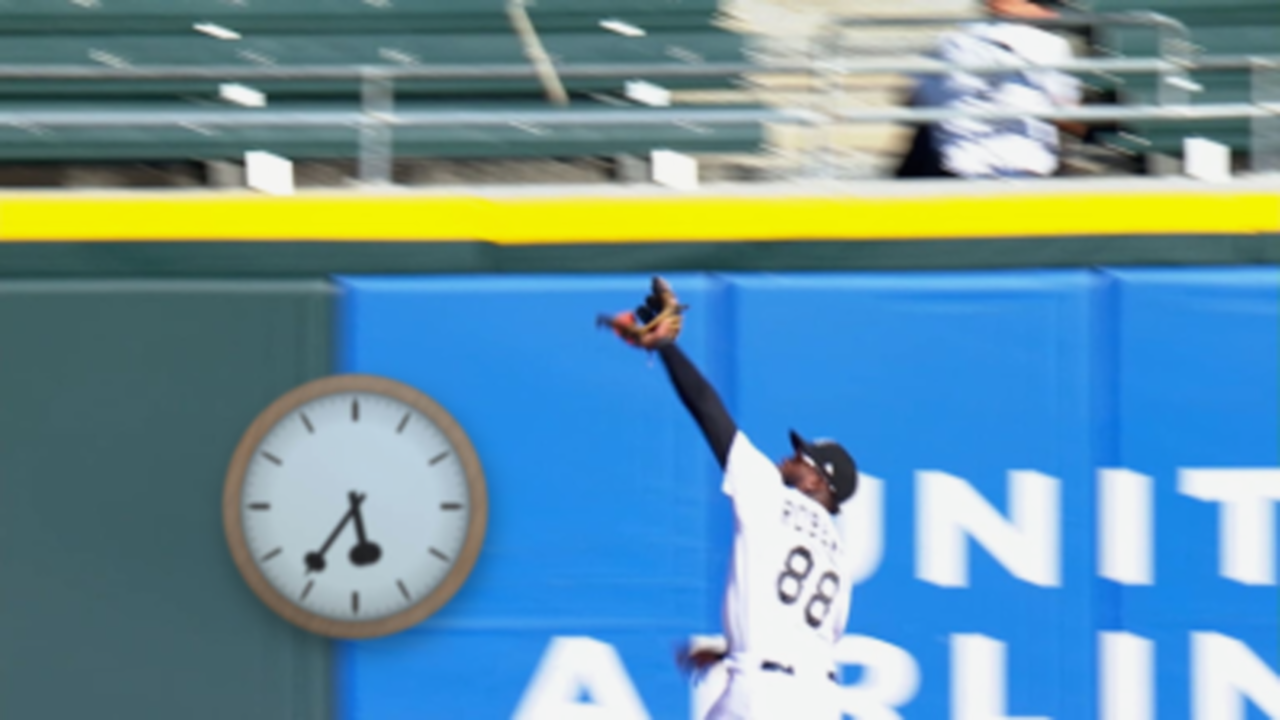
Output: 5h36
